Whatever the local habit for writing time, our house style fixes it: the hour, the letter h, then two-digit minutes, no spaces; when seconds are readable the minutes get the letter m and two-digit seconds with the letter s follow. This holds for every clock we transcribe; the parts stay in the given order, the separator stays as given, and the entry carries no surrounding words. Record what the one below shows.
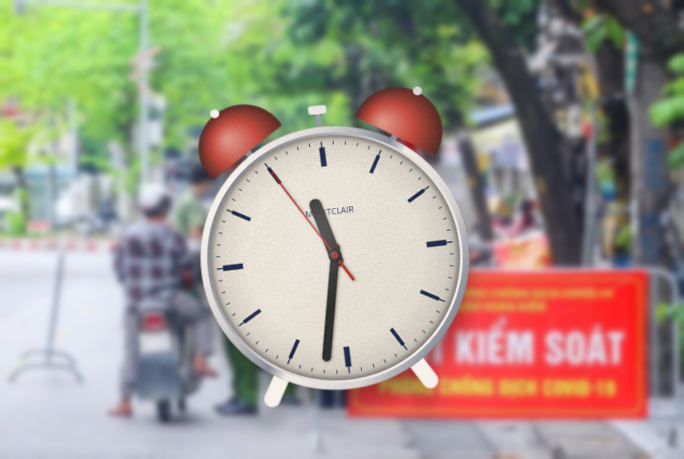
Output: 11h31m55s
